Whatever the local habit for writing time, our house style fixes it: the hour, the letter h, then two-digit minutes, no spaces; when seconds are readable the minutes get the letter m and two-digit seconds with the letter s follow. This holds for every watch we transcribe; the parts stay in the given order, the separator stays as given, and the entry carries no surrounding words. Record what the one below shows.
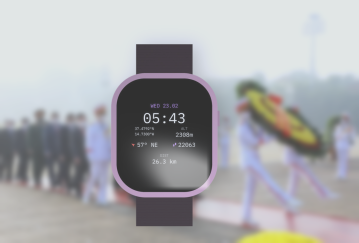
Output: 5h43
